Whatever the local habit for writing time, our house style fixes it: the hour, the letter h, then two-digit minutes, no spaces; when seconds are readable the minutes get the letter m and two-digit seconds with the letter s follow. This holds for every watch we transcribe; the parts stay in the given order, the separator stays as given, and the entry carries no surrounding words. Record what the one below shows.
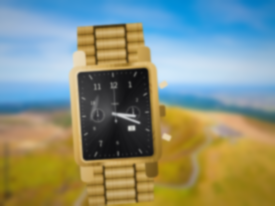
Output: 3h19
